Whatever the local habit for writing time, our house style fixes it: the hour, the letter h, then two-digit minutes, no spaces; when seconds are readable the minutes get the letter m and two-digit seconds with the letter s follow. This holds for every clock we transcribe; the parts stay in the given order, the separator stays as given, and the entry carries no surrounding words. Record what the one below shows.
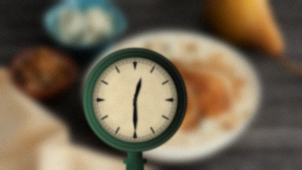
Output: 12h30
